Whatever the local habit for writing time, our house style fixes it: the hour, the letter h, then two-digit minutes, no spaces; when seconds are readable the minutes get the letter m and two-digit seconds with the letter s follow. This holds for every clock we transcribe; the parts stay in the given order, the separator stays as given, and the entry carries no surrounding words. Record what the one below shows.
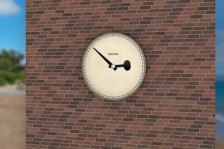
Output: 2h52
